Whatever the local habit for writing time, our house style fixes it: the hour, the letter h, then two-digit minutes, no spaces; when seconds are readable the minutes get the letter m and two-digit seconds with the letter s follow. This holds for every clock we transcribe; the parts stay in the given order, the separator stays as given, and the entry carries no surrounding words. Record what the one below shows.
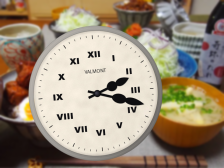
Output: 2h18
